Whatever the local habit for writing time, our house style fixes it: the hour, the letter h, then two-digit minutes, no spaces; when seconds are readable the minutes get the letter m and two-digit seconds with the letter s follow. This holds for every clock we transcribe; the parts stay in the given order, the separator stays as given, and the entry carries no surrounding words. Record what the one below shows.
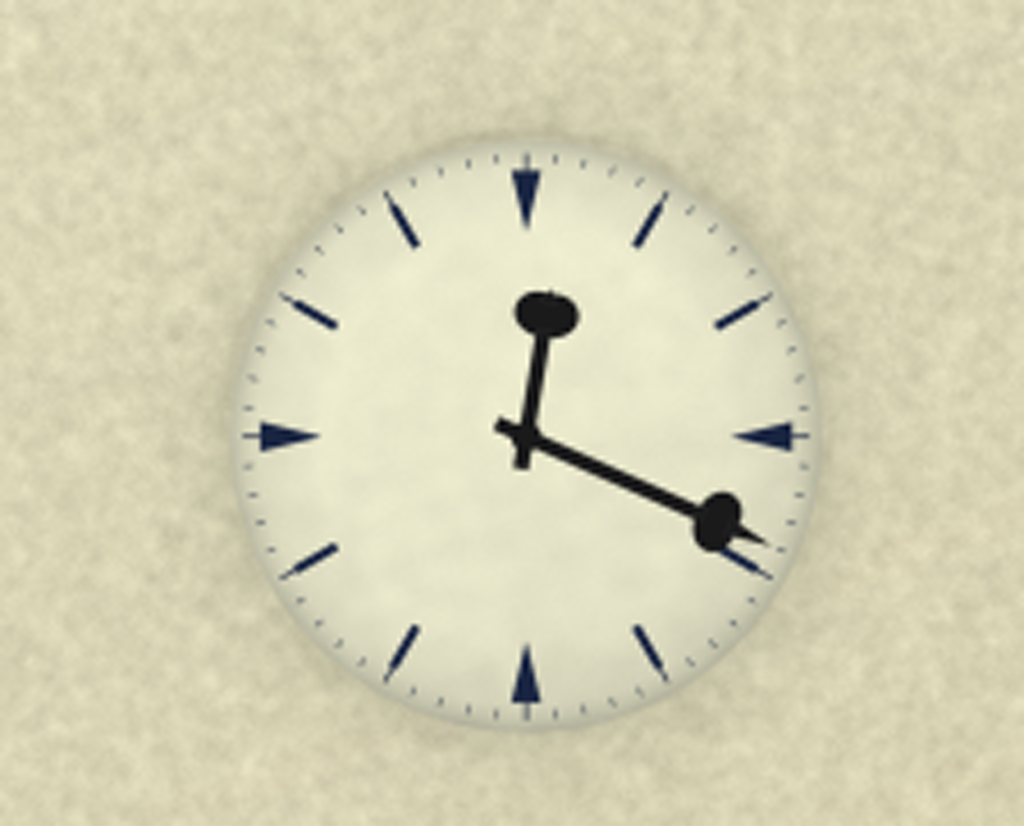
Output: 12h19
